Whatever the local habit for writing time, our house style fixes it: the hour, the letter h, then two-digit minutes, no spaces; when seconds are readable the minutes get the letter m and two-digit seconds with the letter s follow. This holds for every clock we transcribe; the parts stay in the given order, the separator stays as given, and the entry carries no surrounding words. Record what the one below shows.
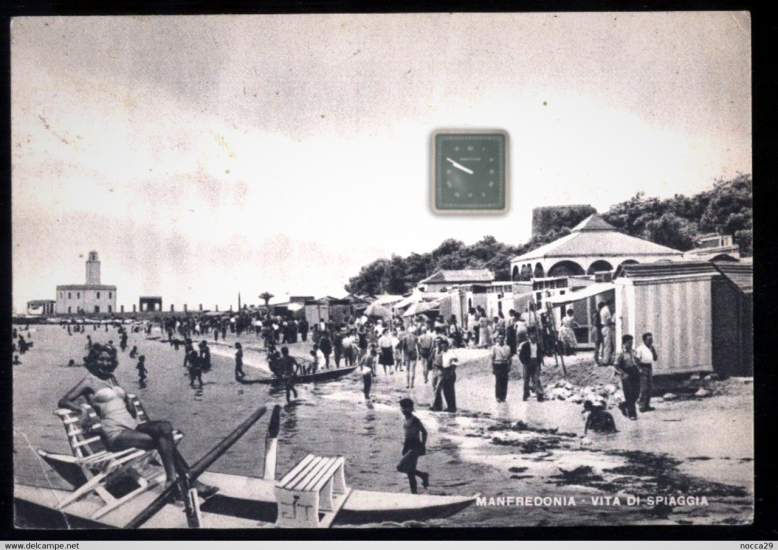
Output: 9h50
